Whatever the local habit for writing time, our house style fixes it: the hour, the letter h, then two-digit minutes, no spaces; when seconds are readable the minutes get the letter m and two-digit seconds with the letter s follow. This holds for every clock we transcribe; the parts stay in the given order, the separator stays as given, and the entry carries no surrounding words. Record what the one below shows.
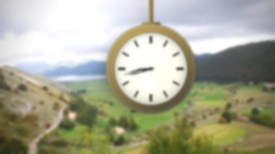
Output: 8h43
